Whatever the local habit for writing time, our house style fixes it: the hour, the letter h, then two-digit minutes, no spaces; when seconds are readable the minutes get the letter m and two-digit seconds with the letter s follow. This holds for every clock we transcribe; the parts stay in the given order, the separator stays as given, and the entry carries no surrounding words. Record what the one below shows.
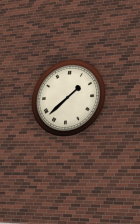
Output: 1h38
